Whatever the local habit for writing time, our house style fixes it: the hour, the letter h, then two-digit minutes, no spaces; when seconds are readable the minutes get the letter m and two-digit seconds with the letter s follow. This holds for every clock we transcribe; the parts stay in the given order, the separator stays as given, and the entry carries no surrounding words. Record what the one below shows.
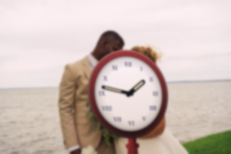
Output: 1h47
